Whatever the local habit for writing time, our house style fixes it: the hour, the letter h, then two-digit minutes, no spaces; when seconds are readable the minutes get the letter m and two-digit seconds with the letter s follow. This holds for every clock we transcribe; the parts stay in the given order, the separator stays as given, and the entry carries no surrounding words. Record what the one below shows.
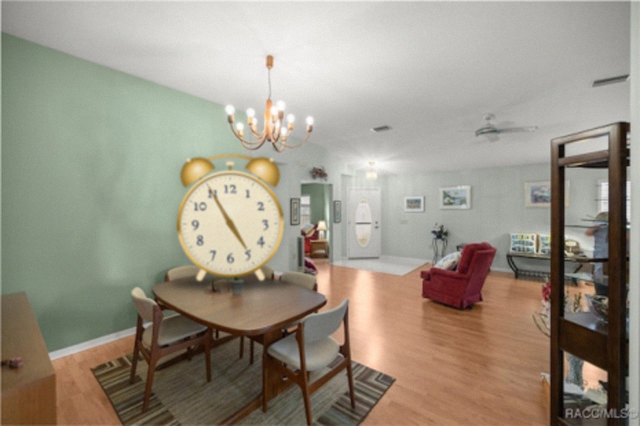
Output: 4h55
